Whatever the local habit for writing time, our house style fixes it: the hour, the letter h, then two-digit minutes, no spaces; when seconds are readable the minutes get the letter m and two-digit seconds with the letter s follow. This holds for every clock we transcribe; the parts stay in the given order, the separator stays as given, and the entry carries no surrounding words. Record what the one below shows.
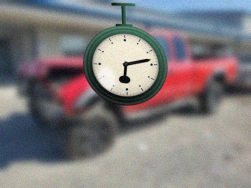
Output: 6h13
